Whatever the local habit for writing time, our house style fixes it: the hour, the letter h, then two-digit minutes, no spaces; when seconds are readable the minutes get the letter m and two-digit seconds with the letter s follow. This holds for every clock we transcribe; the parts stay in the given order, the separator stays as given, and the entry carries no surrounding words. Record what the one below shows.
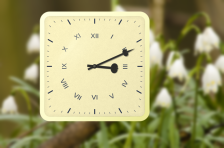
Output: 3h11
